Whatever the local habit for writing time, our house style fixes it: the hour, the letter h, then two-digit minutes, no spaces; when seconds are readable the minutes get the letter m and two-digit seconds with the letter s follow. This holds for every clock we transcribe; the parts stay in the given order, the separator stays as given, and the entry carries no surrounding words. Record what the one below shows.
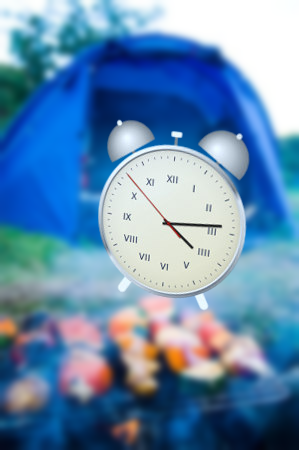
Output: 4h13m52s
